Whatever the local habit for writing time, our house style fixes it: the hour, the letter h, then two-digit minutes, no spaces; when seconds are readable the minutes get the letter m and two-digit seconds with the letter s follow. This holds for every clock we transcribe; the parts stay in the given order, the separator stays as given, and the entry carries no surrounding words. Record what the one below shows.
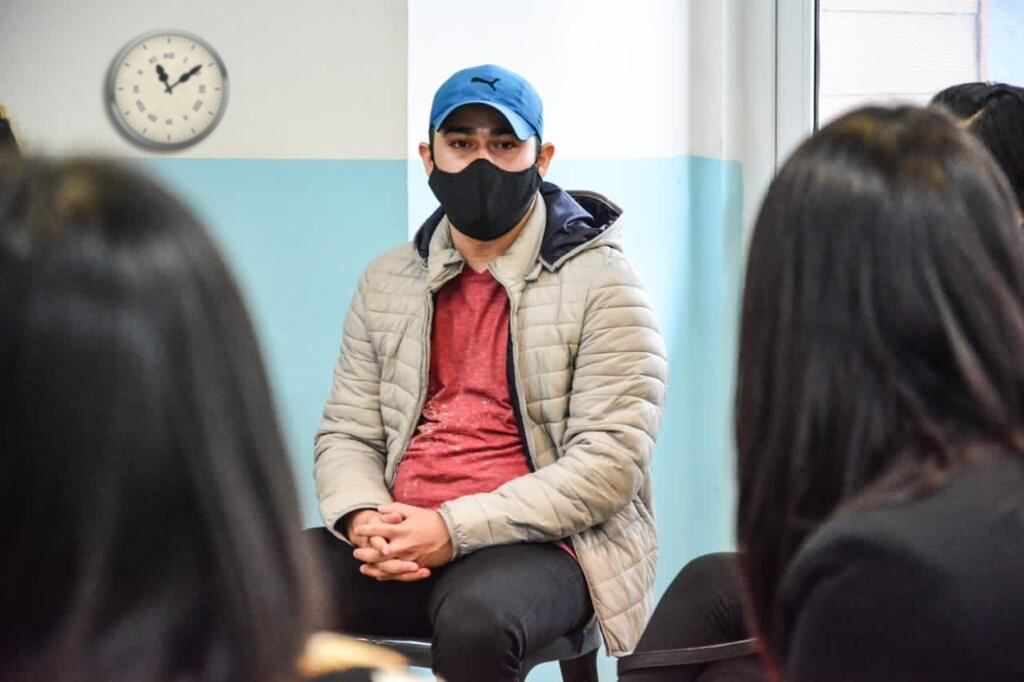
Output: 11h09
